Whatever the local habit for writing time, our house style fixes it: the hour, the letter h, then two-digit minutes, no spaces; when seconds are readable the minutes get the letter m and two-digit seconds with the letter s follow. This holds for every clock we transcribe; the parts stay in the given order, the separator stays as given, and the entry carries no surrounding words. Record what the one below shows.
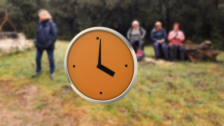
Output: 4h01
